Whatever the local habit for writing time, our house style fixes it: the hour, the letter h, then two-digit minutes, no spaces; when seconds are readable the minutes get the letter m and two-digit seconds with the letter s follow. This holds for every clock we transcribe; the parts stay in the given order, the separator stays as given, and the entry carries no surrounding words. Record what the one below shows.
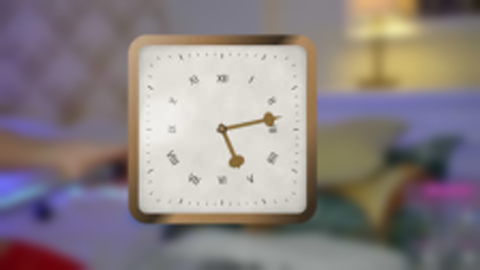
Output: 5h13
